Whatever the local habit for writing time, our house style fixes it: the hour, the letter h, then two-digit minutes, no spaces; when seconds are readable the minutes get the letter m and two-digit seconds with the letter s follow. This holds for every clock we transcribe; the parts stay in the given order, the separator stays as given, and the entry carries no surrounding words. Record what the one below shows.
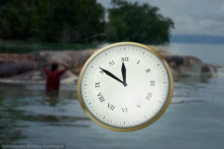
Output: 11h51
